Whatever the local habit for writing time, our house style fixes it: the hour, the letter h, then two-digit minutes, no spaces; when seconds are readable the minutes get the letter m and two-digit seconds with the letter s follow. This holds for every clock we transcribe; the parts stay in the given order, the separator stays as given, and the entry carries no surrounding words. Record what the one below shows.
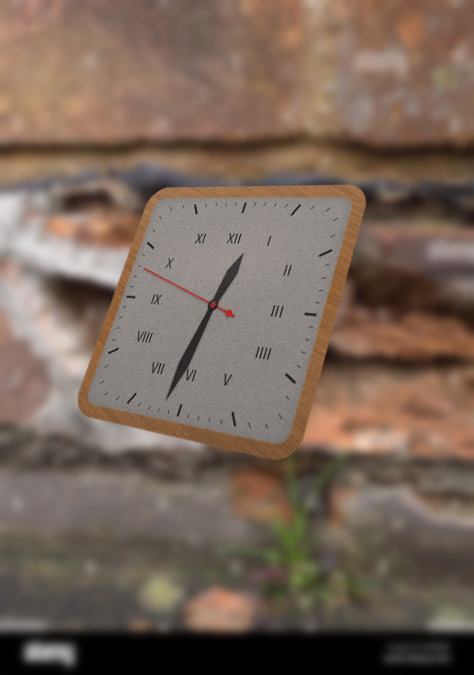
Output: 12h31m48s
